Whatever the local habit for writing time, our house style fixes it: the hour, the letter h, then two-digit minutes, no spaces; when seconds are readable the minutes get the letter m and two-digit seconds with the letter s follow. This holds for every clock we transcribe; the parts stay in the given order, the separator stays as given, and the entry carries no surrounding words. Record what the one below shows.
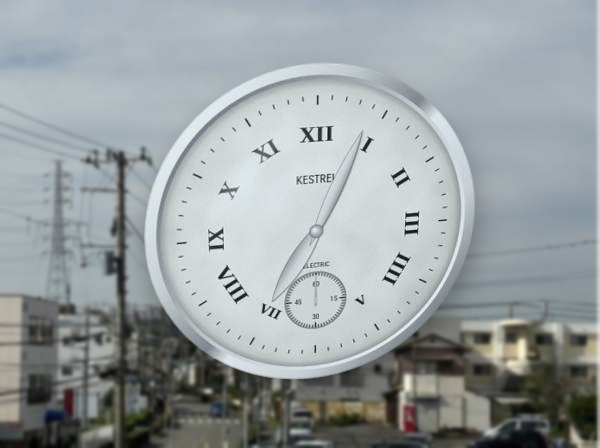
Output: 7h04
